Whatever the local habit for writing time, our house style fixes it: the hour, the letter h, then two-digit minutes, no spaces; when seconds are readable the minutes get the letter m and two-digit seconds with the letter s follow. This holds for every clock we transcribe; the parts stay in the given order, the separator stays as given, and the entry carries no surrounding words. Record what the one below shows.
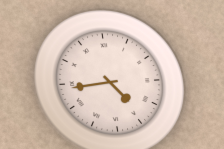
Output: 4h44
